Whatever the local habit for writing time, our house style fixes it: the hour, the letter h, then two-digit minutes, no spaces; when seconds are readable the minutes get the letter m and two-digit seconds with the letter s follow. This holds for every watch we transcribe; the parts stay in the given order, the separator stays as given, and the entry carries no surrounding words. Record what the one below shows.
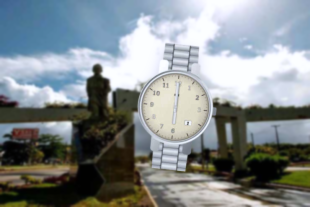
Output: 6h00
